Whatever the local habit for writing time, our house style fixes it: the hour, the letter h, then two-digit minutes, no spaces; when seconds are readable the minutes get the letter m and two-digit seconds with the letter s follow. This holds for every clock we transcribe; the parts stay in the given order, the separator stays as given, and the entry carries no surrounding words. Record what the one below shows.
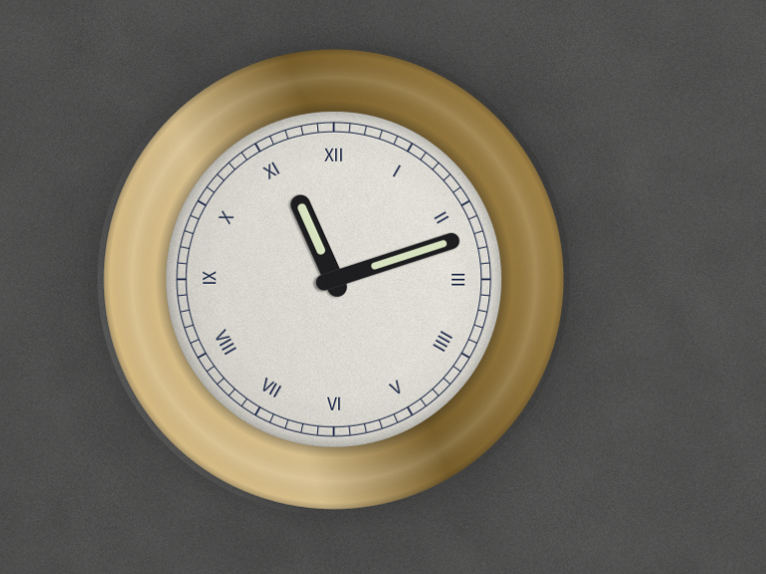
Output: 11h12
